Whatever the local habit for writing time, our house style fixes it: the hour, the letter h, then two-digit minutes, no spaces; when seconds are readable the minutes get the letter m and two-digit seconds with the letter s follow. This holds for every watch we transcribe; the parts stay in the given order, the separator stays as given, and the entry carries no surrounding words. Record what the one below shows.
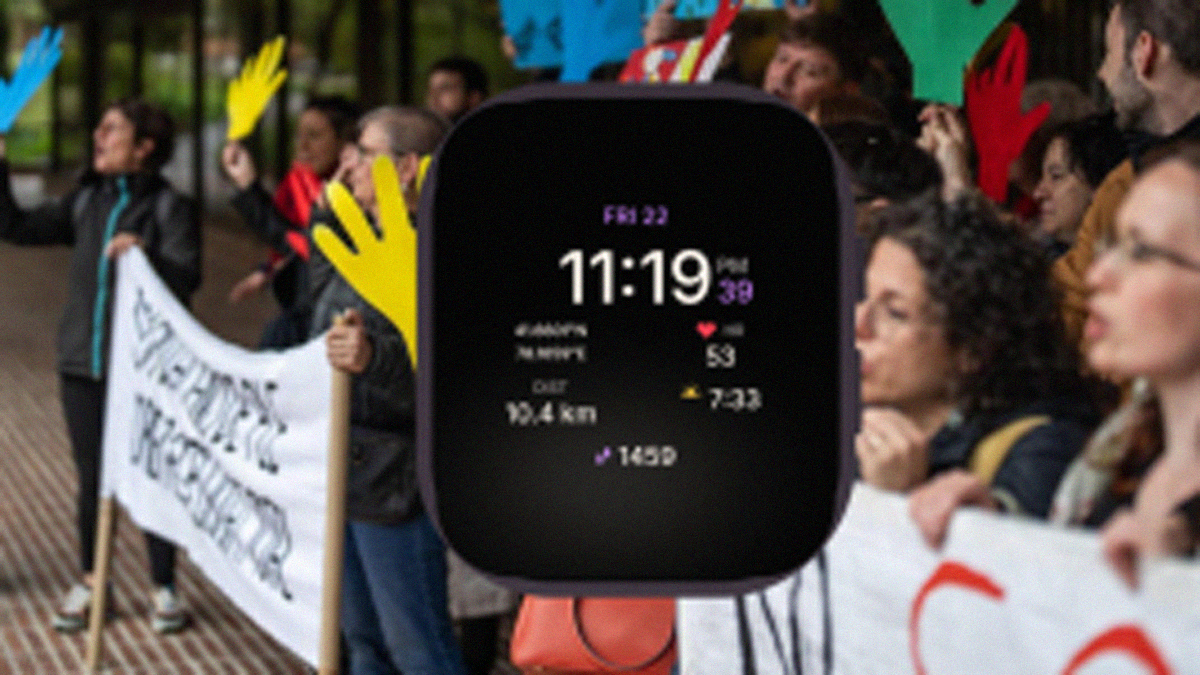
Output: 11h19
